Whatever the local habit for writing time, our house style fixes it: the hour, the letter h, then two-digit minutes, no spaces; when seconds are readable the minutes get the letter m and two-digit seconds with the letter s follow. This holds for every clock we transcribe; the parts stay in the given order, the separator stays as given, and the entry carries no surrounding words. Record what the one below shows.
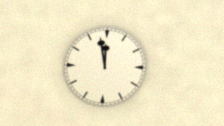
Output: 11h58
